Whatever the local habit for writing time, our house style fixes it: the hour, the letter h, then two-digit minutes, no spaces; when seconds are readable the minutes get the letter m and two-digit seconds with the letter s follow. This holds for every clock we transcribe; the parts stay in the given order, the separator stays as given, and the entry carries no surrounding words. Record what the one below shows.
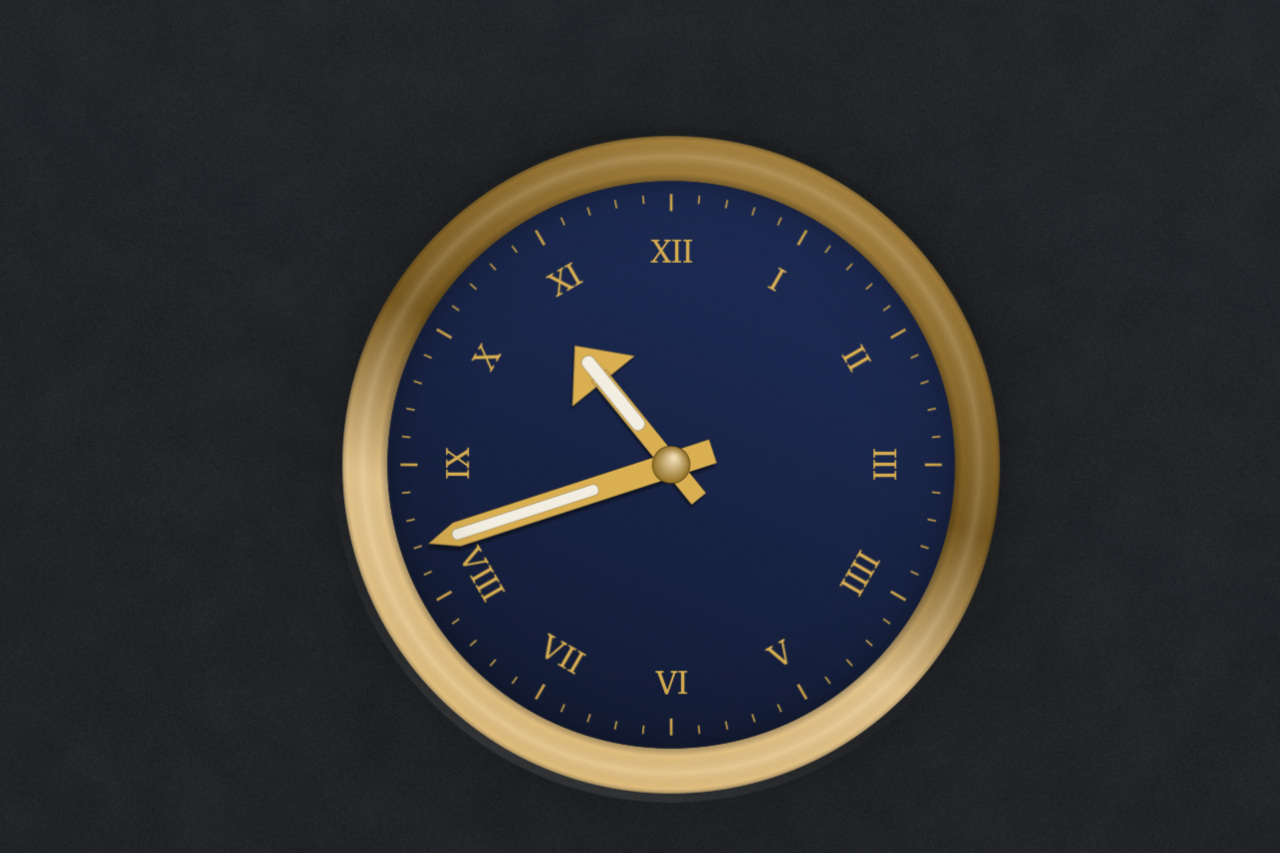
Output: 10h42
